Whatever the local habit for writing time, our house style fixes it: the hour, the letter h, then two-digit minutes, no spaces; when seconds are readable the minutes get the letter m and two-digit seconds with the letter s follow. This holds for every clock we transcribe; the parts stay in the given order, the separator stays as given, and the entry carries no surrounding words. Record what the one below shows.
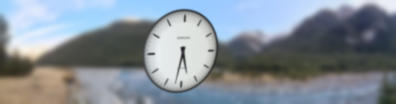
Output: 5h32
